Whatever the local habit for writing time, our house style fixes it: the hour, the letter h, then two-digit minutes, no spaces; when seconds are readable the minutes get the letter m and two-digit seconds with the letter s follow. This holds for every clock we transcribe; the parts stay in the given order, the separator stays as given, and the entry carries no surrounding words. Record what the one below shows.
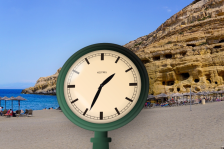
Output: 1h34
